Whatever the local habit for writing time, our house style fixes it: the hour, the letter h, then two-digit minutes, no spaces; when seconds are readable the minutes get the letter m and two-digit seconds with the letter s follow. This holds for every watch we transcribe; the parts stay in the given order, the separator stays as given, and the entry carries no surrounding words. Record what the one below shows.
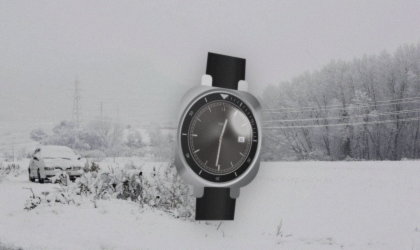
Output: 12h31
